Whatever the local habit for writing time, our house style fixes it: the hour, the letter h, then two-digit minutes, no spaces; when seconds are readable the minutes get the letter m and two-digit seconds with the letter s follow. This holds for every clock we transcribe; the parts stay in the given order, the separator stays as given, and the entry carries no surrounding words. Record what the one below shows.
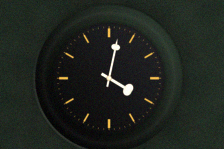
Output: 4h02
